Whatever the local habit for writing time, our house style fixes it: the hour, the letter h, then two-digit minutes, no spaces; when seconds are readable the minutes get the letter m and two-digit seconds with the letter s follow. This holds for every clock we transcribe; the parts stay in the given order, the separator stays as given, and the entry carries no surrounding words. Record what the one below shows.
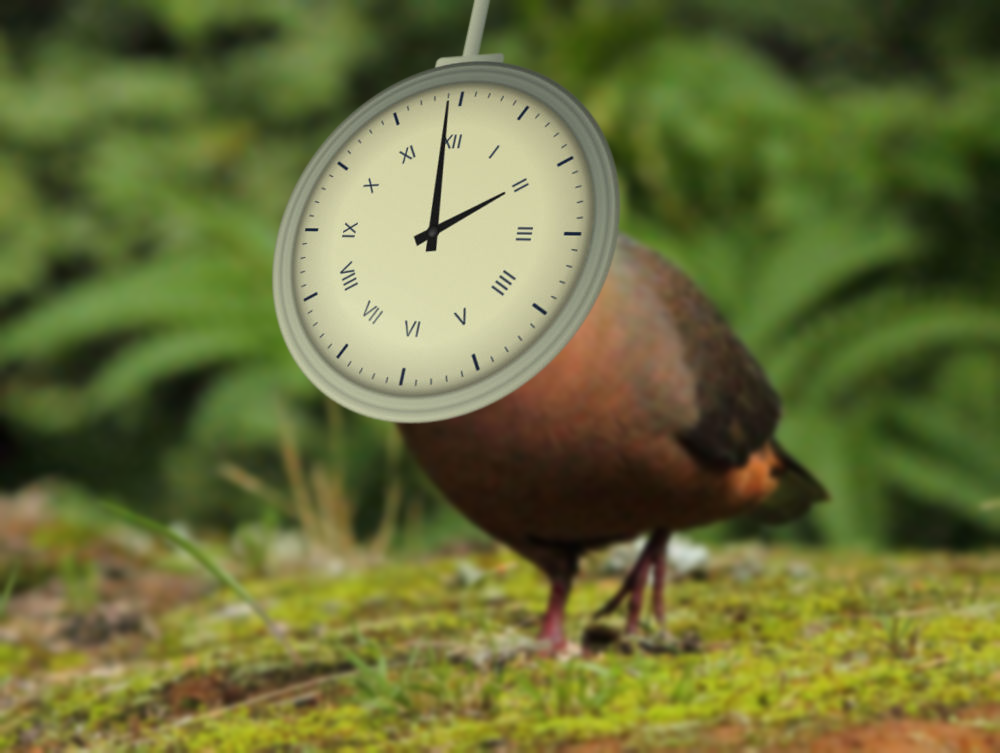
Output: 1h59
